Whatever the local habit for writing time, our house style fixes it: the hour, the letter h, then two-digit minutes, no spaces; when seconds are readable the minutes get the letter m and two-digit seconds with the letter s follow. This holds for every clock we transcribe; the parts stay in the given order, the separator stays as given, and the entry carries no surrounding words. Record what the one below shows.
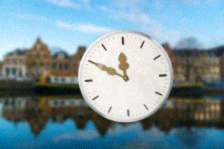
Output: 11h50
